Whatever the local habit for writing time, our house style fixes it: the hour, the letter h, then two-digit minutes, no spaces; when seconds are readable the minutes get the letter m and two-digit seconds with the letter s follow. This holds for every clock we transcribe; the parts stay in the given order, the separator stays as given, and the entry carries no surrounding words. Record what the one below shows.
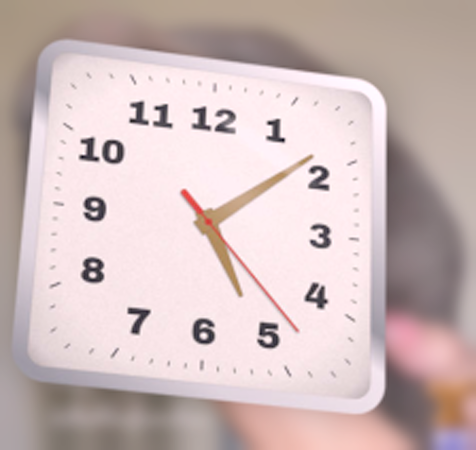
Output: 5h08m23s
